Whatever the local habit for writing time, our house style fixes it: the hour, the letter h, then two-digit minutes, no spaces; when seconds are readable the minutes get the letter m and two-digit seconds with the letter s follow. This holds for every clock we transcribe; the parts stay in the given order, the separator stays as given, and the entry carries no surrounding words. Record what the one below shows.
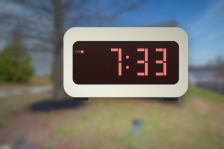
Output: 7h33
